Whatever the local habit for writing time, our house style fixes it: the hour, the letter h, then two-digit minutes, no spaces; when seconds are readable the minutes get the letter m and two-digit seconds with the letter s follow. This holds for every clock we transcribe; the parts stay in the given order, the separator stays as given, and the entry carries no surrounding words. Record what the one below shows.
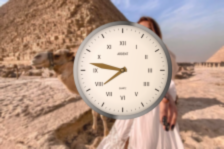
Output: 7h47
